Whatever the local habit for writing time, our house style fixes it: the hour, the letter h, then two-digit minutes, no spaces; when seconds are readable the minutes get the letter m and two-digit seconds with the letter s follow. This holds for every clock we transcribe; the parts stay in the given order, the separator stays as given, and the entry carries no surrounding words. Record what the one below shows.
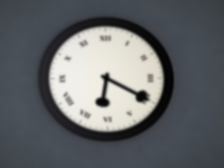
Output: 6h20
